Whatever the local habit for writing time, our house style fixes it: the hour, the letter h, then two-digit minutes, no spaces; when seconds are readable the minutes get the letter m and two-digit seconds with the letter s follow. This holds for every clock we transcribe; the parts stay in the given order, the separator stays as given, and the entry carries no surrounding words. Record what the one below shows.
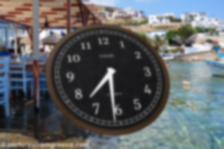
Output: 7h31
